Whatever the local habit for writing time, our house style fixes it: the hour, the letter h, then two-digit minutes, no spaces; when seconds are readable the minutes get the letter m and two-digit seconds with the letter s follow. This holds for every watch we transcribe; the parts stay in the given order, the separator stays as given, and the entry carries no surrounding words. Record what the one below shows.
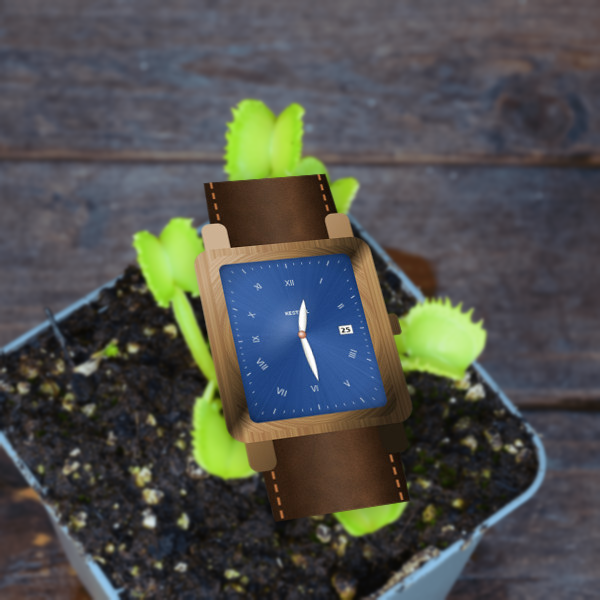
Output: 12h29
